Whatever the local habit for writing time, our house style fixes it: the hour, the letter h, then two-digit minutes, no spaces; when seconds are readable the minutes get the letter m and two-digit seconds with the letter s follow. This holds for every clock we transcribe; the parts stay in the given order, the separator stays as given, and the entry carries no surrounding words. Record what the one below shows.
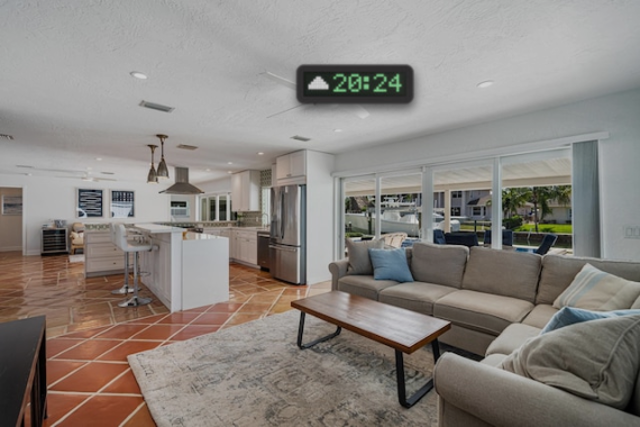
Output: 20h24
